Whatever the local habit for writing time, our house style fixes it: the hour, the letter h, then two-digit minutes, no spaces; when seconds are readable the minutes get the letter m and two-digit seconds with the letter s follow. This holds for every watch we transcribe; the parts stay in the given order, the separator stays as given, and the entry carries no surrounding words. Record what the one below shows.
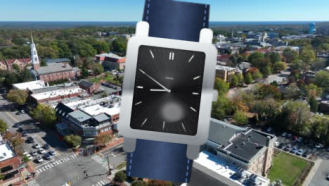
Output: 8h50
